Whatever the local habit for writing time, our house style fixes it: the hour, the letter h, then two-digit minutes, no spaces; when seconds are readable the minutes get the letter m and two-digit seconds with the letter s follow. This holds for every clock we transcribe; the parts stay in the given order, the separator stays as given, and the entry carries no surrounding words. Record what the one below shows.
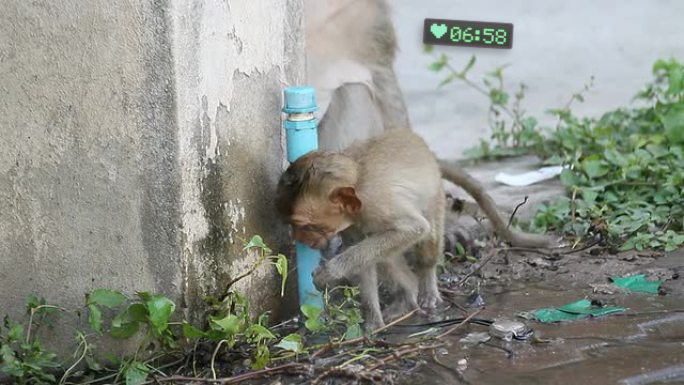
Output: 6h58
